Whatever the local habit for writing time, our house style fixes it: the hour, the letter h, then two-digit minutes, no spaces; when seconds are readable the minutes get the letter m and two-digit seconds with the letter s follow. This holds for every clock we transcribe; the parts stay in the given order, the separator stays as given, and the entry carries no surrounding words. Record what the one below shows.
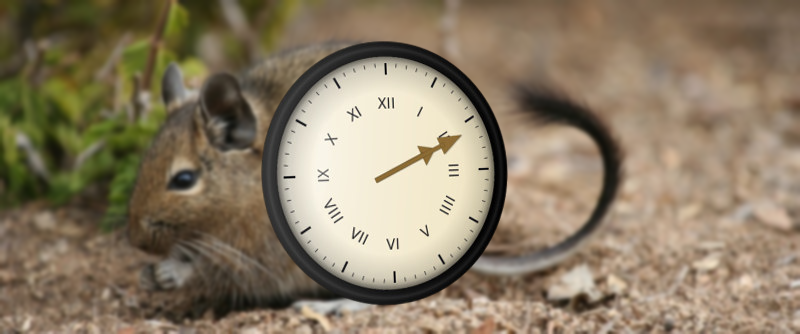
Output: 2h11
